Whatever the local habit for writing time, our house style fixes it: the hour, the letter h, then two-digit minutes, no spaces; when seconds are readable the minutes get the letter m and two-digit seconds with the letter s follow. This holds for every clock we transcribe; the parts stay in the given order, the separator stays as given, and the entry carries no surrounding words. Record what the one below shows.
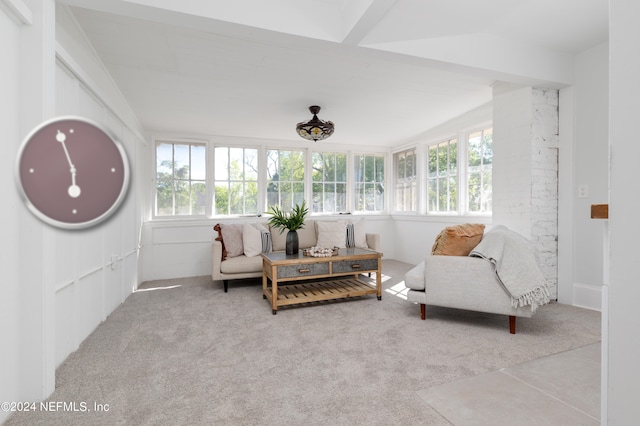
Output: 5h57
